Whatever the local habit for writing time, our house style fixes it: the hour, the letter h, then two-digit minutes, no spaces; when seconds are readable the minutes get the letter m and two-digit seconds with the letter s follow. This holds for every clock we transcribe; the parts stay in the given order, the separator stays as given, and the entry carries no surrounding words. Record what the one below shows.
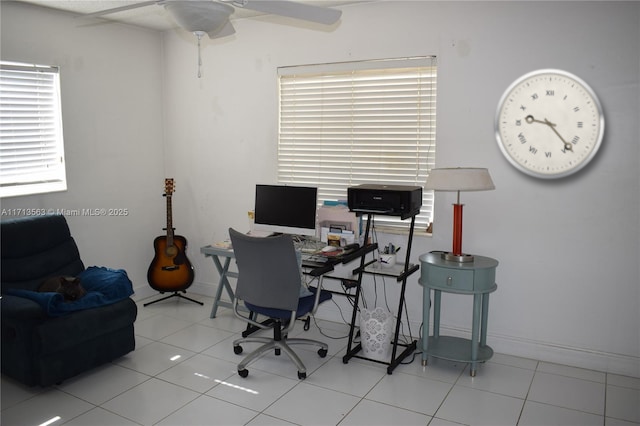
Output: 9h23
